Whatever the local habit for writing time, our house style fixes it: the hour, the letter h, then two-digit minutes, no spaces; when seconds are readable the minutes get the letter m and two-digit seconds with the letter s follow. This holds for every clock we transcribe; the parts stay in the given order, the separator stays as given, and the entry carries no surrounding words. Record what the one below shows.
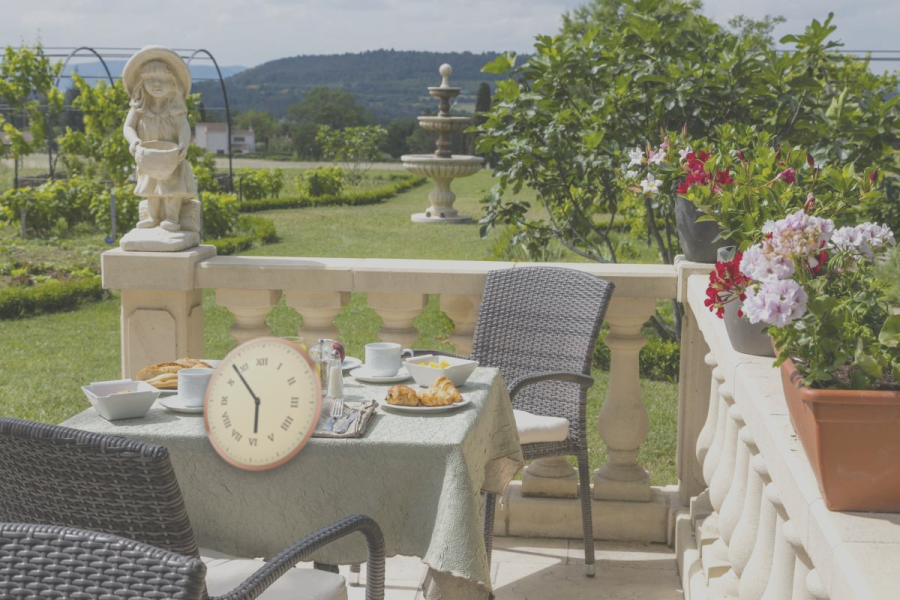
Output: 5h53
